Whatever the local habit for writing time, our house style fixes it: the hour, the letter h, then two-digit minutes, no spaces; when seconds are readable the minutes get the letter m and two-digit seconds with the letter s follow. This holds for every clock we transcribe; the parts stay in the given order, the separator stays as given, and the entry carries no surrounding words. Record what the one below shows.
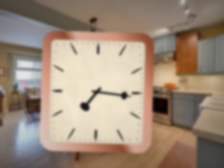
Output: 7h16
